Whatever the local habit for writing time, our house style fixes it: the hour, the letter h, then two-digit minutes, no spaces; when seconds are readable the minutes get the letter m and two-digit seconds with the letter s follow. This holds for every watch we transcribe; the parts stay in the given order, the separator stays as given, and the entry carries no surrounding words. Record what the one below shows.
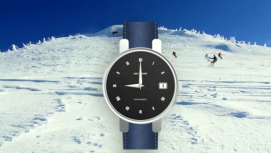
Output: 9h00
